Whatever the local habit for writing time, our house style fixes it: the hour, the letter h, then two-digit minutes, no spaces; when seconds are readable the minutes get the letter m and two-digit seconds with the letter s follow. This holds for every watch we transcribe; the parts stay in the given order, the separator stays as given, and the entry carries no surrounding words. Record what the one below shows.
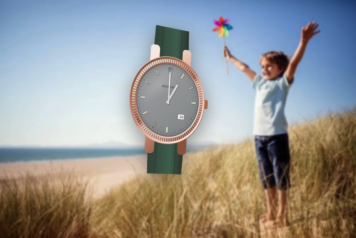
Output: 1h00
